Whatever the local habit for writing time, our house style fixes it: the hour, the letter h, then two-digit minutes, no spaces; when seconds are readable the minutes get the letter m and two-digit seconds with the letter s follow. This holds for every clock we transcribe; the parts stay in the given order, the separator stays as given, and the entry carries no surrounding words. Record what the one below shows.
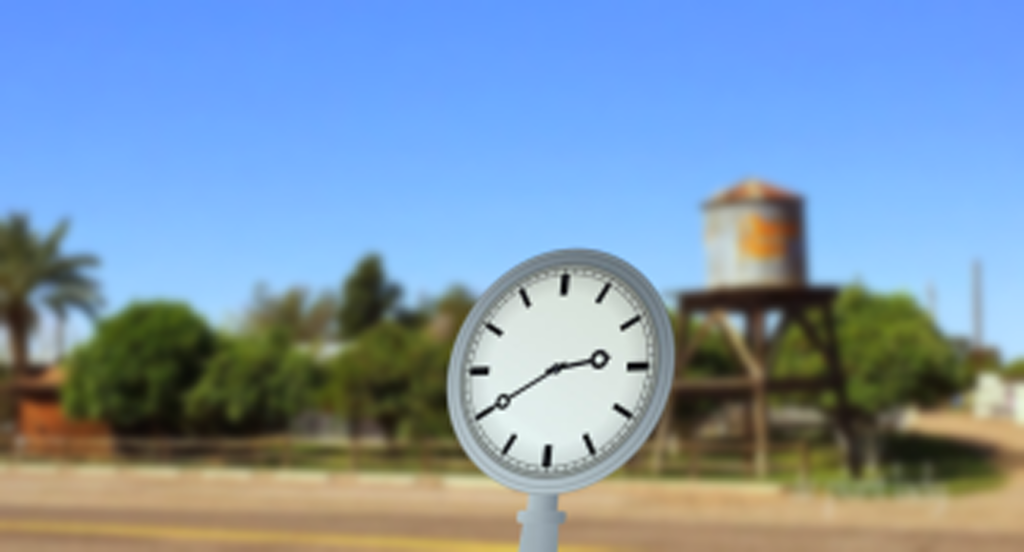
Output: 2h40
